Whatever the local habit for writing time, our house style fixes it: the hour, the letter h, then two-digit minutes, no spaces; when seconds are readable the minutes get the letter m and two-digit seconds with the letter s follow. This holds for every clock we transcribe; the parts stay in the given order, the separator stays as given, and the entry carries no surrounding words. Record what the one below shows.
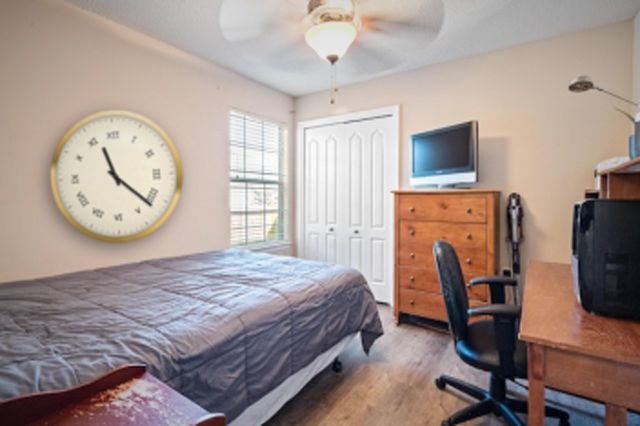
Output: 11h22
